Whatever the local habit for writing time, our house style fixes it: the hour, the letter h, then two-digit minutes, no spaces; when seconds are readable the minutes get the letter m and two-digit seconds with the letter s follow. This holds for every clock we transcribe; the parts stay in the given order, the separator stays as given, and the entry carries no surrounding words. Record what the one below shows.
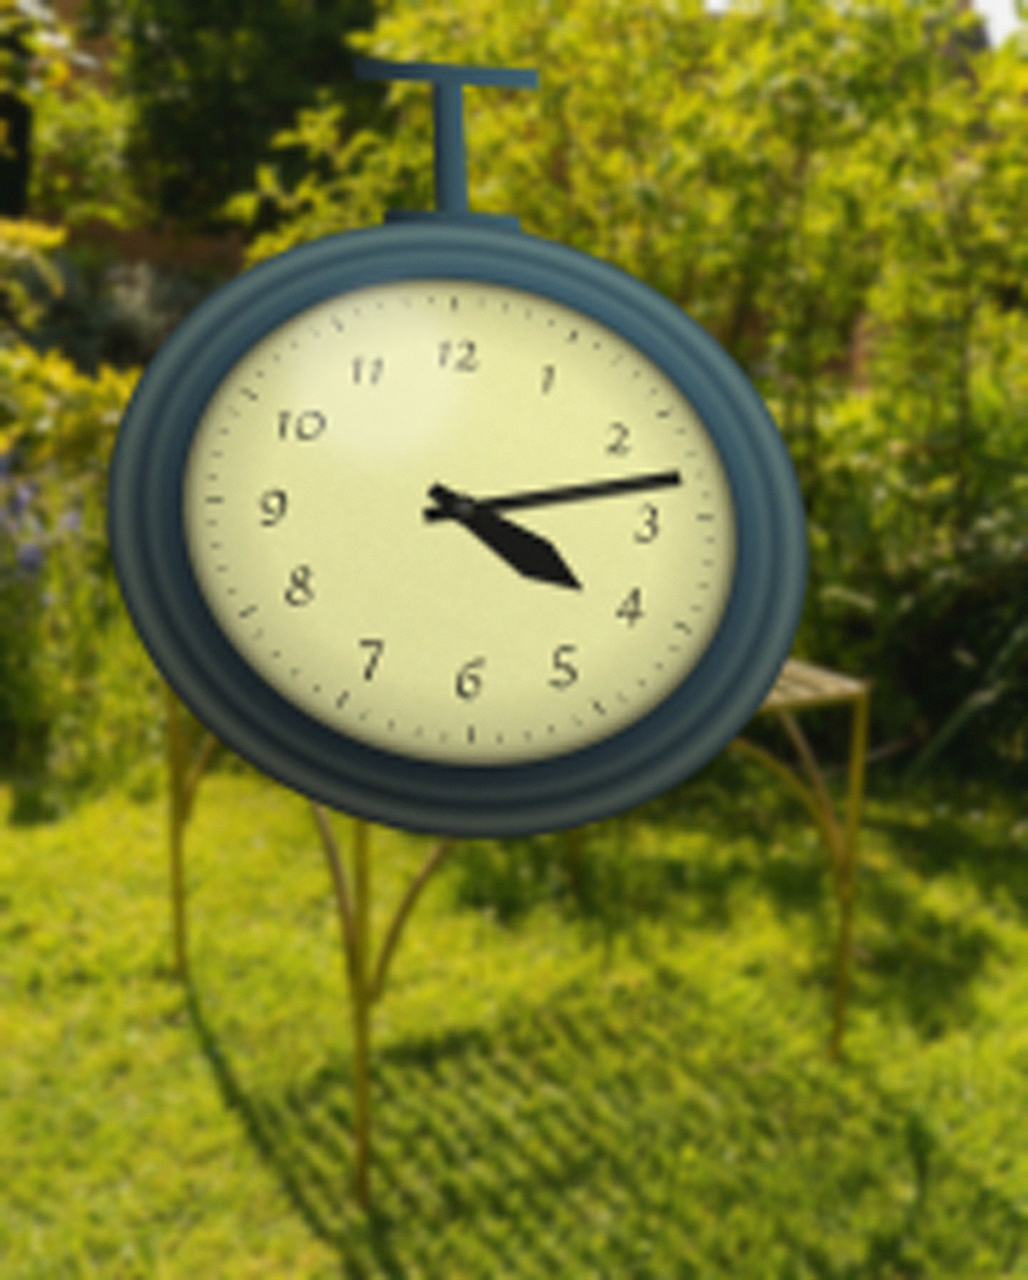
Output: 4h13
